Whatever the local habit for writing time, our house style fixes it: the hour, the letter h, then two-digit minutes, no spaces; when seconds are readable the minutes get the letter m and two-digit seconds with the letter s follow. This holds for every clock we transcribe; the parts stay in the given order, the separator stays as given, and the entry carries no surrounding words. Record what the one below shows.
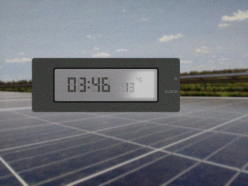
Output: 3h46
